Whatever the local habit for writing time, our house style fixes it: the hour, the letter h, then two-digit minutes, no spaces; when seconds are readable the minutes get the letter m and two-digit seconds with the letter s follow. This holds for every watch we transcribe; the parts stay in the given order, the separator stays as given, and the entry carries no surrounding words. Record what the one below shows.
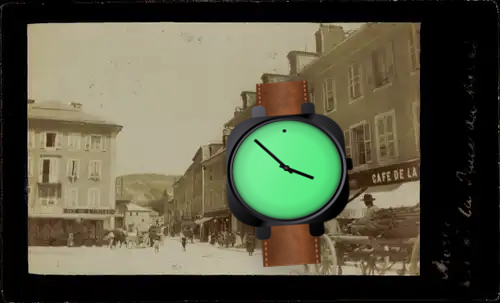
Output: 3h53
